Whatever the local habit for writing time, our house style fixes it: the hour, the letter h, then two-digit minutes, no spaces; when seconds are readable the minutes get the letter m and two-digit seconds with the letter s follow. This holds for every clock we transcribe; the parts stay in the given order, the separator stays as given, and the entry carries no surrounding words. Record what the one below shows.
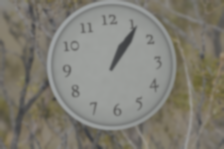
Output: 1h06
